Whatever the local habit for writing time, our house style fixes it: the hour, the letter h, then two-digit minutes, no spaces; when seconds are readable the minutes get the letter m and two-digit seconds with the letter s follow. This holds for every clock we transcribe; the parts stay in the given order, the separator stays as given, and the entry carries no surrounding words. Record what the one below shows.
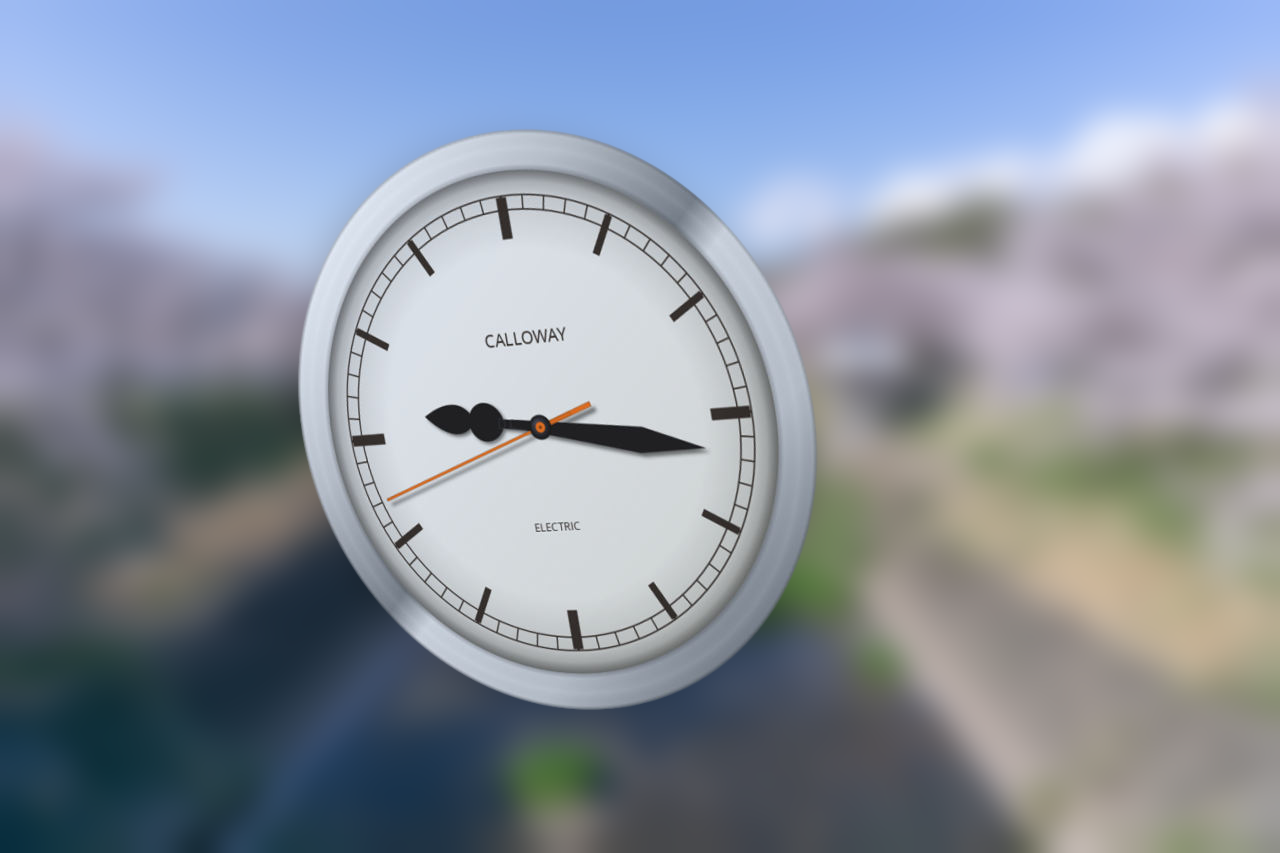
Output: 9h16m42s
